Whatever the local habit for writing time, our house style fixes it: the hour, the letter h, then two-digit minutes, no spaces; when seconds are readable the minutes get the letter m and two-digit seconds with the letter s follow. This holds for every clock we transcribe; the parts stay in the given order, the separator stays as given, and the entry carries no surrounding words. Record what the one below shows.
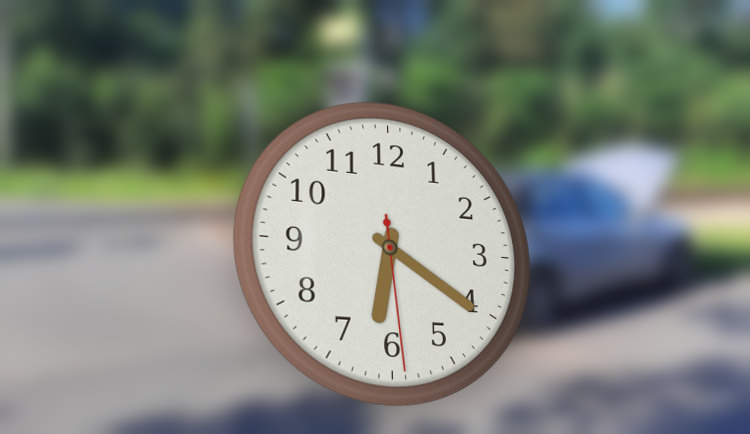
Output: 6h20m29s
